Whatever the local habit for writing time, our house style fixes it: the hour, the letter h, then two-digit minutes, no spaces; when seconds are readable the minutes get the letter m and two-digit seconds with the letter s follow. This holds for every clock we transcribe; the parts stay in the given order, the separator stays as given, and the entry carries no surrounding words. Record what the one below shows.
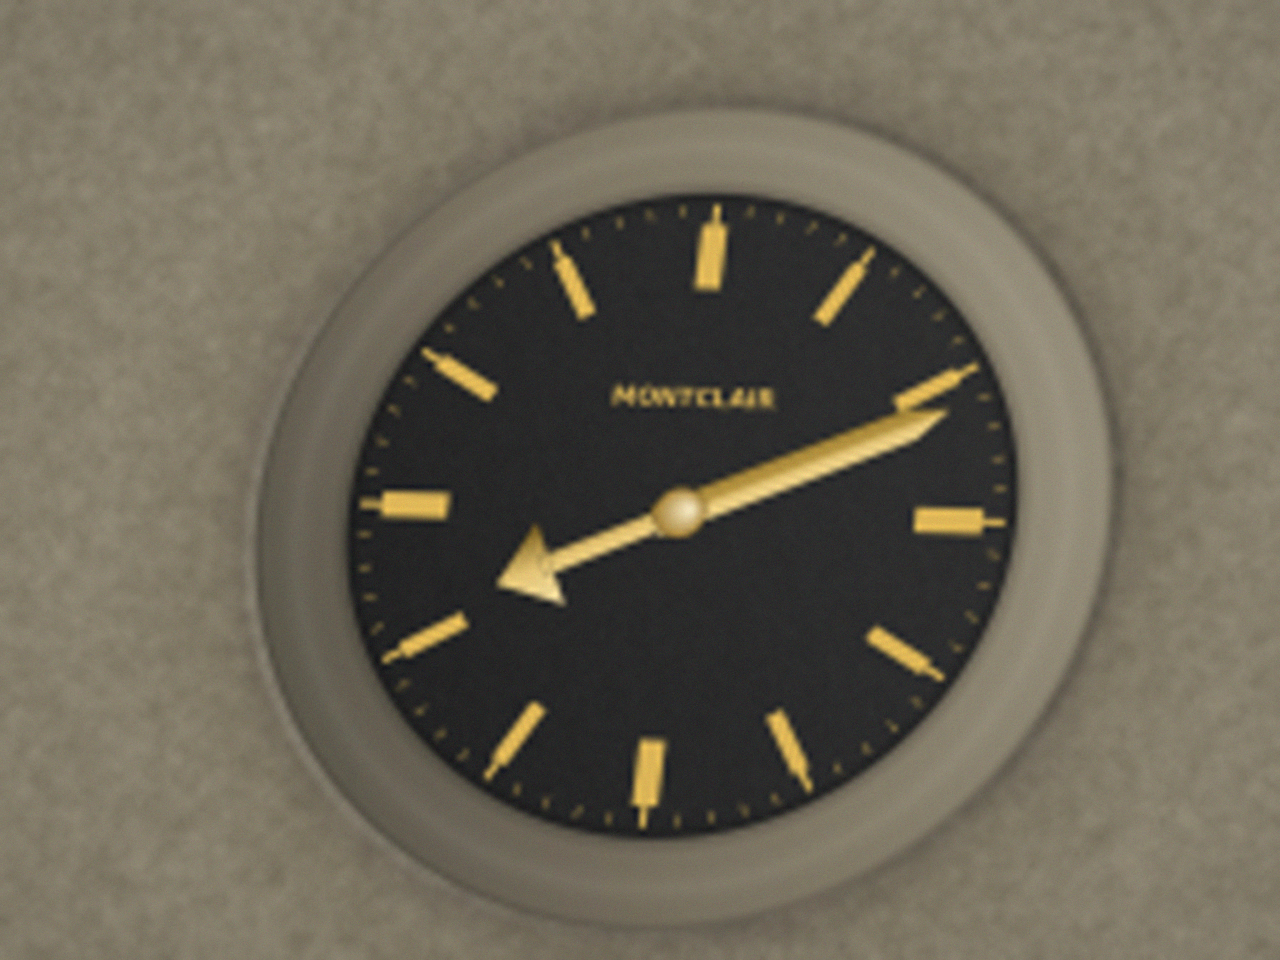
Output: 8h11
